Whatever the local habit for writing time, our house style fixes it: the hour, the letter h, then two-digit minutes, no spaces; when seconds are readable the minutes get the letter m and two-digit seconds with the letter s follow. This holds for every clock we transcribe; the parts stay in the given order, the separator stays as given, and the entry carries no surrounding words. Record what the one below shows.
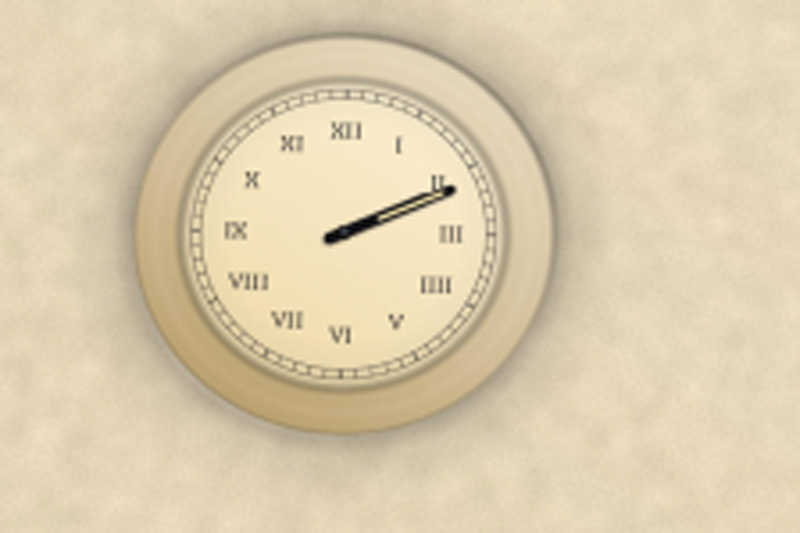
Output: 2h11
